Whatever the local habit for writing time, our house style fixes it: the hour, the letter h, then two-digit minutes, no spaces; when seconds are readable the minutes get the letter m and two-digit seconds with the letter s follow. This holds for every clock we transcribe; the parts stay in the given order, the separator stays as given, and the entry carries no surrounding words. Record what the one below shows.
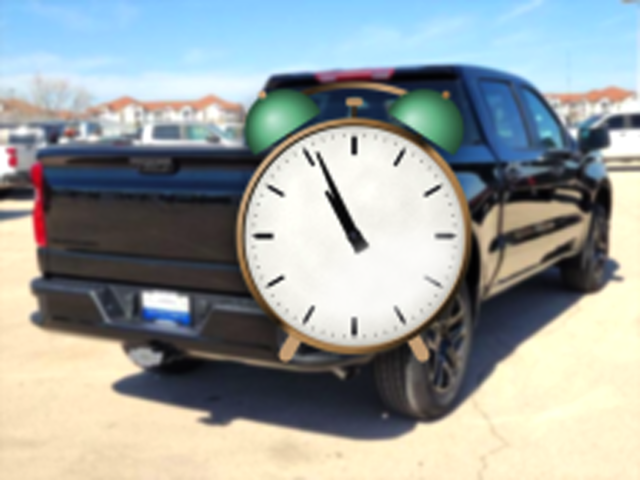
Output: 10h56
